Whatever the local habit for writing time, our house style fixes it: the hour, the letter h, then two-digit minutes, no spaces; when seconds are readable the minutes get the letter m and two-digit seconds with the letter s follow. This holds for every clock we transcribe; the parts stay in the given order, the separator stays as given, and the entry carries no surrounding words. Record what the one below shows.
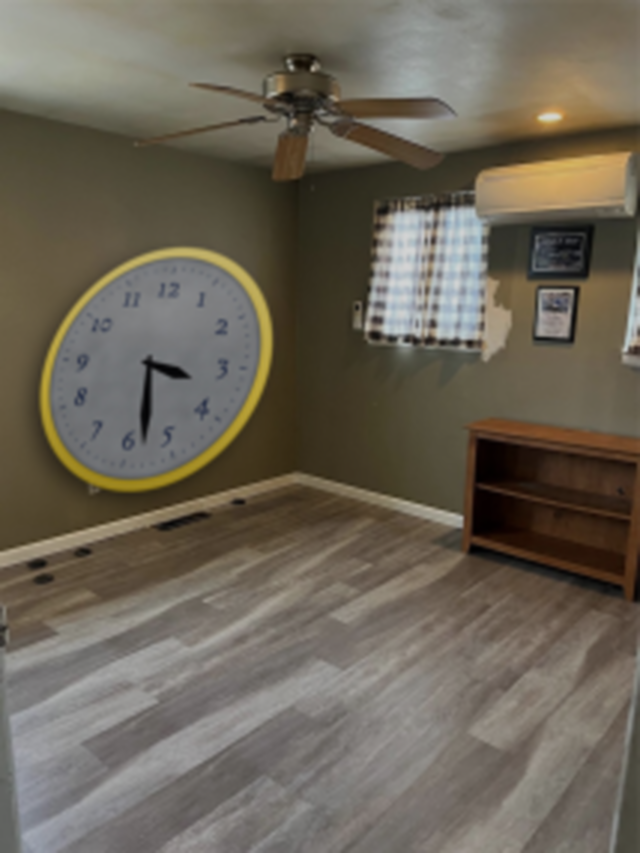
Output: 3h28
